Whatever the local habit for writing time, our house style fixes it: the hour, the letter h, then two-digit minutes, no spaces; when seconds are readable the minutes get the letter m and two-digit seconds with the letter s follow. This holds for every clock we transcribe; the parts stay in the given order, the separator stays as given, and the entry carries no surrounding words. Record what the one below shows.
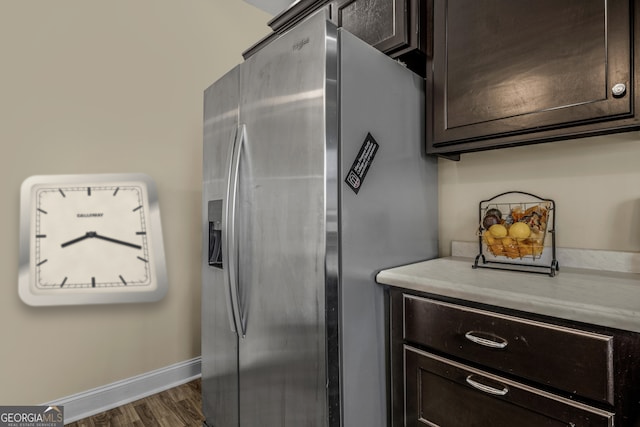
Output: 8h18
